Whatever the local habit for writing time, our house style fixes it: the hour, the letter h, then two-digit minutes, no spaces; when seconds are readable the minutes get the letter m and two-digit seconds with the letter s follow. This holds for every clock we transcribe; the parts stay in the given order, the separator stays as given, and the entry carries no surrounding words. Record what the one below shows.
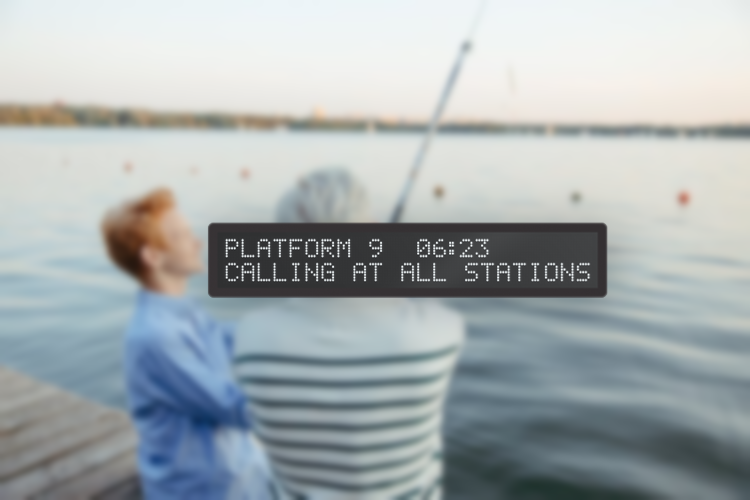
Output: 6h23
